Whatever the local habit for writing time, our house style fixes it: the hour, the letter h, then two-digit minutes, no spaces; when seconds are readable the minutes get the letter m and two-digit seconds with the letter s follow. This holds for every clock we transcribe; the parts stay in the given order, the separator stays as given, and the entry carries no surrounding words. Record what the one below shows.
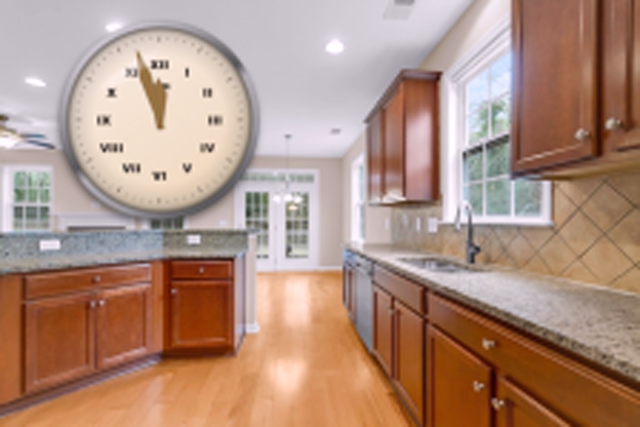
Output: 11h57
